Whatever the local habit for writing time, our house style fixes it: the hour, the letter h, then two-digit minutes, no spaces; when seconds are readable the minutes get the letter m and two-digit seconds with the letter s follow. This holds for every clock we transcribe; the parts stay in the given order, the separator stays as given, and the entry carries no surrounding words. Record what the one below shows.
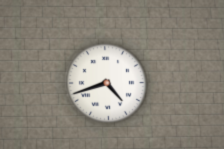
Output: 4h42
